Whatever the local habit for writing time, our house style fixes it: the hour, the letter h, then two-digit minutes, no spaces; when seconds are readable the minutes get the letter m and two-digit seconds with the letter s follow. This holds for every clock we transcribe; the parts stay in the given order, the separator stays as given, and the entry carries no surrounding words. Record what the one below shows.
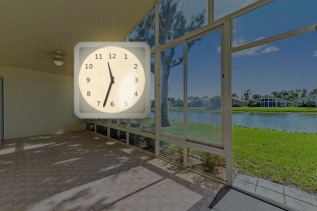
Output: 11h33
